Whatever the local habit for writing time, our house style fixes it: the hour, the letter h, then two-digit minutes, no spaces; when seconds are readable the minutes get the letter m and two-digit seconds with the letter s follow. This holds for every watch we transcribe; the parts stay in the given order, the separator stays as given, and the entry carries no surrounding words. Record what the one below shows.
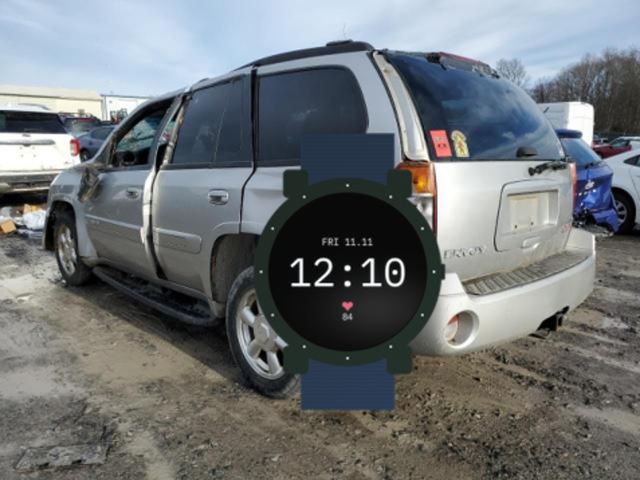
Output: 12h10
